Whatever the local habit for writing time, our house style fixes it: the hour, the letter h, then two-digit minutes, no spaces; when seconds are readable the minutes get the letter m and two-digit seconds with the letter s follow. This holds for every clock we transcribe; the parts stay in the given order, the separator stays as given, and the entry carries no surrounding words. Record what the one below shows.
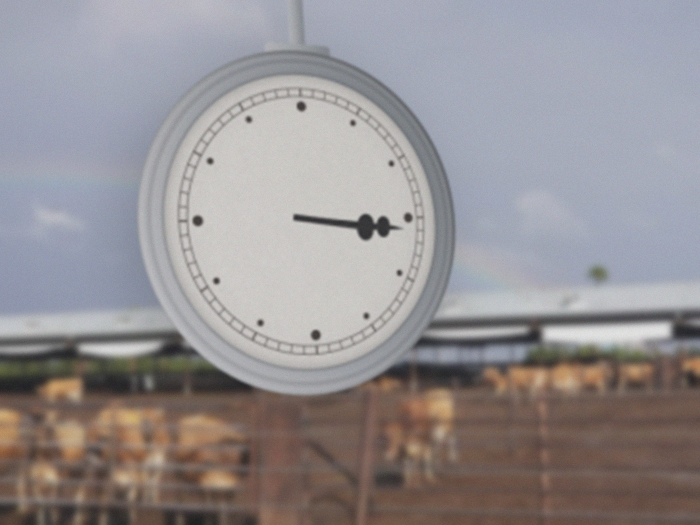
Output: 3h16
